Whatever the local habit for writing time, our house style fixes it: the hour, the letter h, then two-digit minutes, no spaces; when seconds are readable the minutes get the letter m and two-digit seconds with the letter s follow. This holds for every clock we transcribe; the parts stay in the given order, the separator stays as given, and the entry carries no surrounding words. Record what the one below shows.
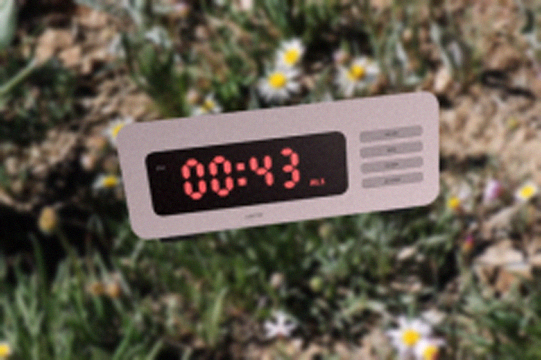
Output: 0h43
